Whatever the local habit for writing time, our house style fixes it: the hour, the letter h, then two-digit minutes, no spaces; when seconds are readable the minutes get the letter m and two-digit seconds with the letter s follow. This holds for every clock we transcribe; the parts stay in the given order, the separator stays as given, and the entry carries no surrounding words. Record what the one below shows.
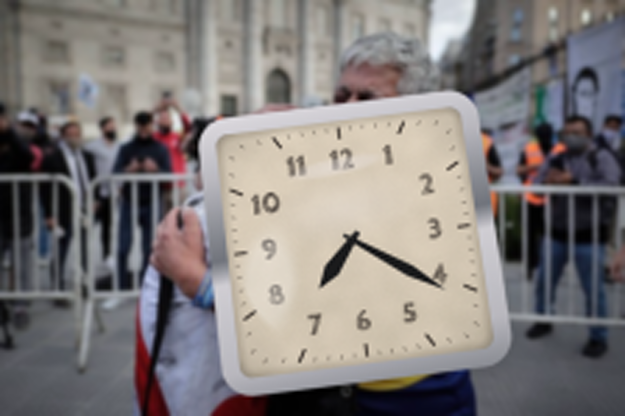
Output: 7h21
